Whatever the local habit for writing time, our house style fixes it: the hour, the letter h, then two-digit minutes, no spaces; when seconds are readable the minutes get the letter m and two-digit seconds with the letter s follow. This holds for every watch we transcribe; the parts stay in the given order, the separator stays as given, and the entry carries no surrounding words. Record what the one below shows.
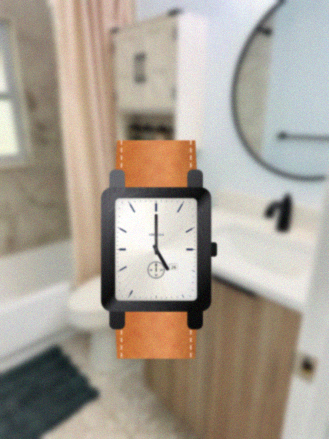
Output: 5h00
